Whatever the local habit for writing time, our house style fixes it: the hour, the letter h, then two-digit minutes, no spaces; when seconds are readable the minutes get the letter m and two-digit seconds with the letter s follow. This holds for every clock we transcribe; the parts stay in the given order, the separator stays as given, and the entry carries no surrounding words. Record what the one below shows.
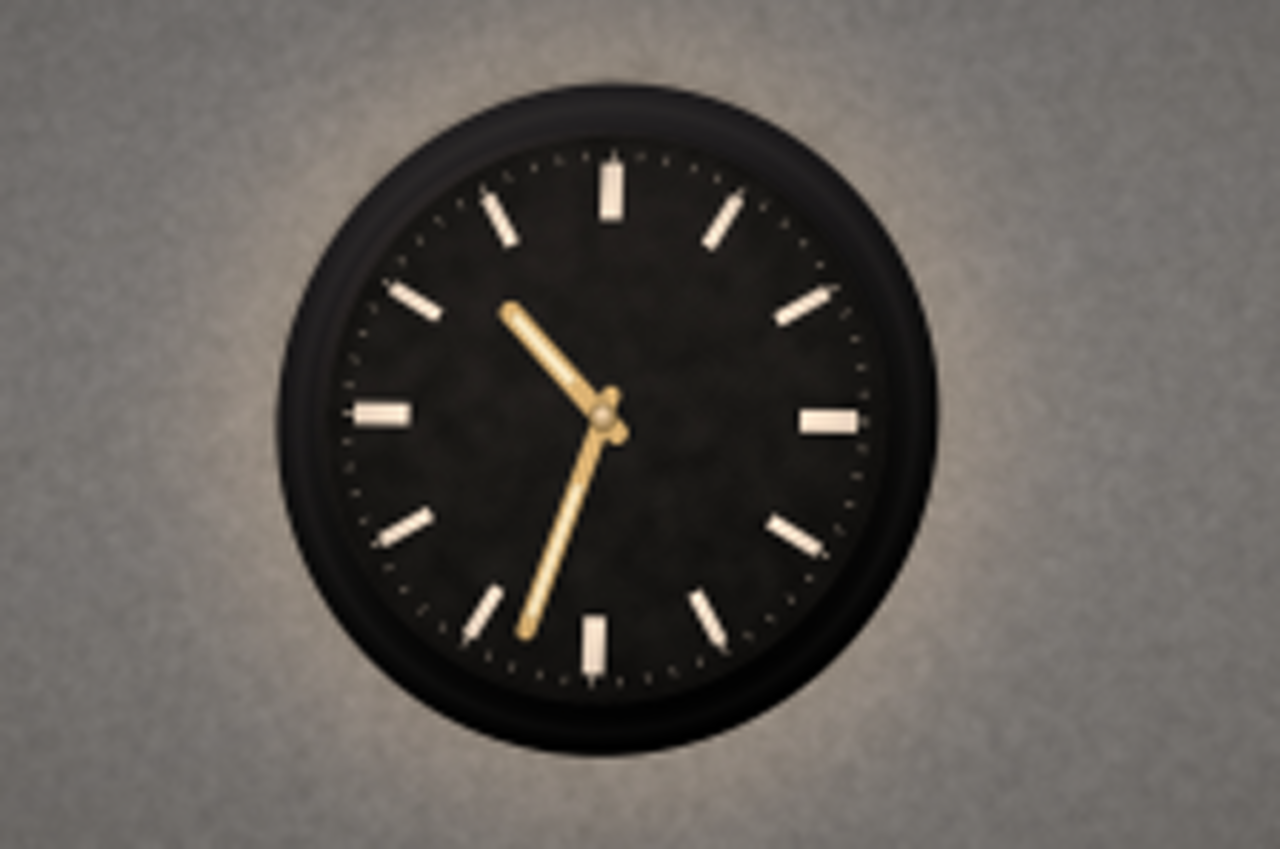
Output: 10h33
